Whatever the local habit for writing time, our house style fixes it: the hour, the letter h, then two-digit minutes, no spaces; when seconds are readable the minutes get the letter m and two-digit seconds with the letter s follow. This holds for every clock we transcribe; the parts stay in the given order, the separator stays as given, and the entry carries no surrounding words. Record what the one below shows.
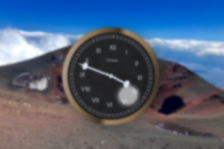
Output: 3h48
